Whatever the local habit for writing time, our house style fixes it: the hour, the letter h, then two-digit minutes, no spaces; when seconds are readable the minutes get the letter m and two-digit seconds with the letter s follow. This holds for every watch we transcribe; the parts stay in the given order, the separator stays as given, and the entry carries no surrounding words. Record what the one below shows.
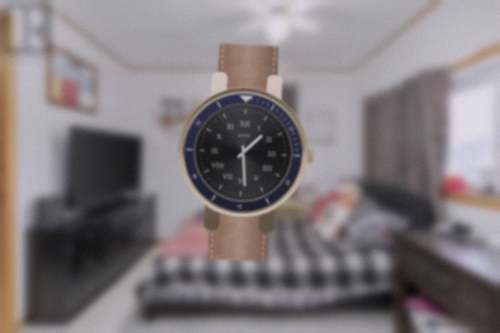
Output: 1h29
